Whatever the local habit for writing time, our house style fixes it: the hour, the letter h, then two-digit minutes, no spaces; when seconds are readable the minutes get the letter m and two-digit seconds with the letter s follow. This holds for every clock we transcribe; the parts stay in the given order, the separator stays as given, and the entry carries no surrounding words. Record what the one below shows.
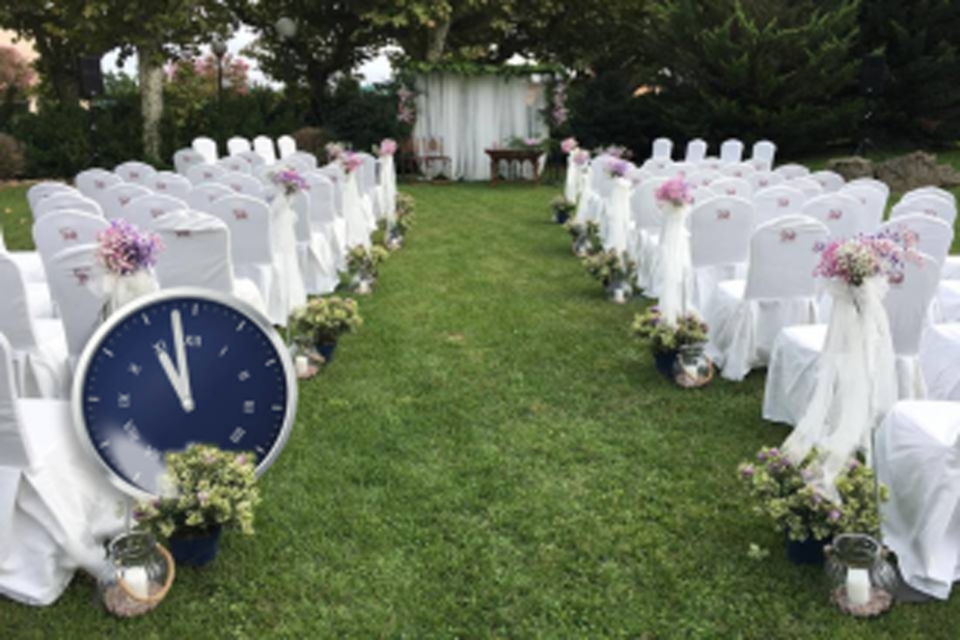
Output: 10h58
